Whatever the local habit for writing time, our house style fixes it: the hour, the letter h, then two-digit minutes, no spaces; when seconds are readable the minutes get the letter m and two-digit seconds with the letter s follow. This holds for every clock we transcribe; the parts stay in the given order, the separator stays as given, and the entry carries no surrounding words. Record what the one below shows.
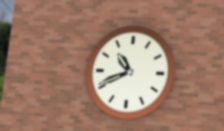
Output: 10h41
